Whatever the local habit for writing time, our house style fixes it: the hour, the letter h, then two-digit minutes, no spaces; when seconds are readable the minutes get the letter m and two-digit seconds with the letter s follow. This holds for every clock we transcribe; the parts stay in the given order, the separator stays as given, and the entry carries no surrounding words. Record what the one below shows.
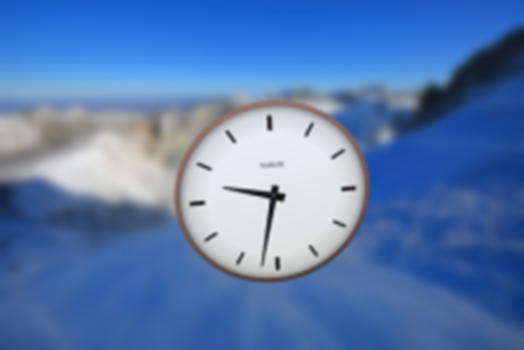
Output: 9h32
